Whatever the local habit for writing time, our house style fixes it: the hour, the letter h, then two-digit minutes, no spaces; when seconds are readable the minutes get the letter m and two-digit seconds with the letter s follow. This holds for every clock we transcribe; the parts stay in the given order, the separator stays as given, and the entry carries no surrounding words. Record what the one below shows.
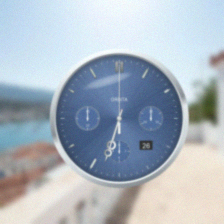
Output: 6h33
